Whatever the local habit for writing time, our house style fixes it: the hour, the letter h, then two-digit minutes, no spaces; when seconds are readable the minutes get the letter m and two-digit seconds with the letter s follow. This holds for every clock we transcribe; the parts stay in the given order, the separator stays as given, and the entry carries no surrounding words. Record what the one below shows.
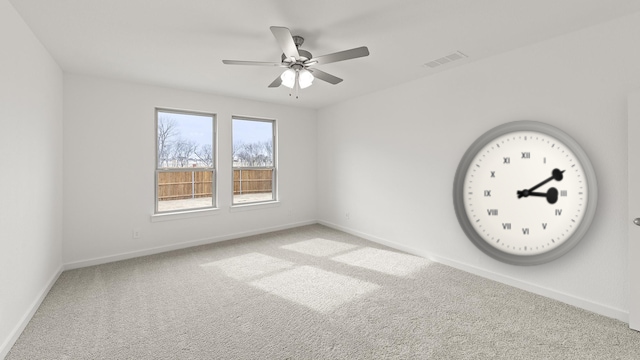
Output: 3h10
